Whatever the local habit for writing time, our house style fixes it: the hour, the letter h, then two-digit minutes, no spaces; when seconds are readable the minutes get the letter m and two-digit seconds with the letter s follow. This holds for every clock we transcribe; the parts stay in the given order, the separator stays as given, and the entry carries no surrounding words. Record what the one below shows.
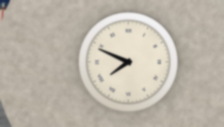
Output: 7h49
